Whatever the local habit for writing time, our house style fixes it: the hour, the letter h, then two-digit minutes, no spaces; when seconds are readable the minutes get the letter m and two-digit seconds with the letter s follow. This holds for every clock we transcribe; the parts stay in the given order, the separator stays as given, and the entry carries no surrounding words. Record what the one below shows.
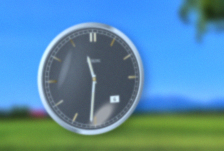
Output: 11h31
